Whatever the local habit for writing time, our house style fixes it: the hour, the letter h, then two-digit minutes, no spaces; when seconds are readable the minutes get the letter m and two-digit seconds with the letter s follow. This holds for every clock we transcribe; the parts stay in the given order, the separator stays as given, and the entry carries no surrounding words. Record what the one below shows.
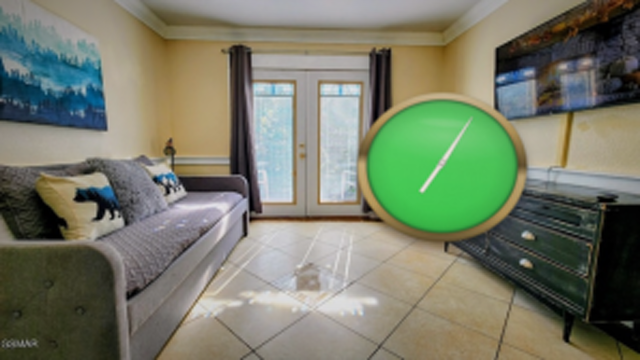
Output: 7h05
